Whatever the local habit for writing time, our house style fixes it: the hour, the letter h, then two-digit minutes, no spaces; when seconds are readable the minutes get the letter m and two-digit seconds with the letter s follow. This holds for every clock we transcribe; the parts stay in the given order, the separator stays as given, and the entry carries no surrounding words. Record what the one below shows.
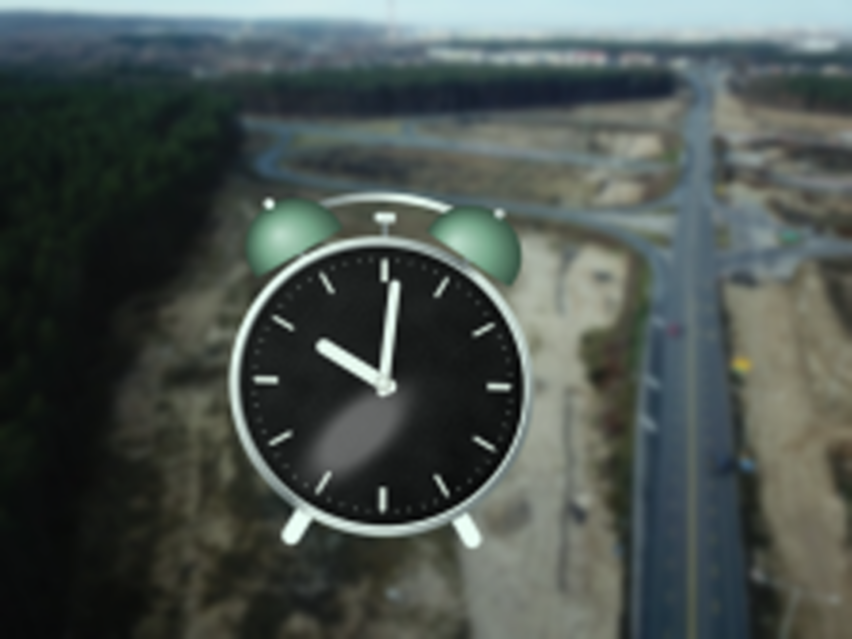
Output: 10h01
